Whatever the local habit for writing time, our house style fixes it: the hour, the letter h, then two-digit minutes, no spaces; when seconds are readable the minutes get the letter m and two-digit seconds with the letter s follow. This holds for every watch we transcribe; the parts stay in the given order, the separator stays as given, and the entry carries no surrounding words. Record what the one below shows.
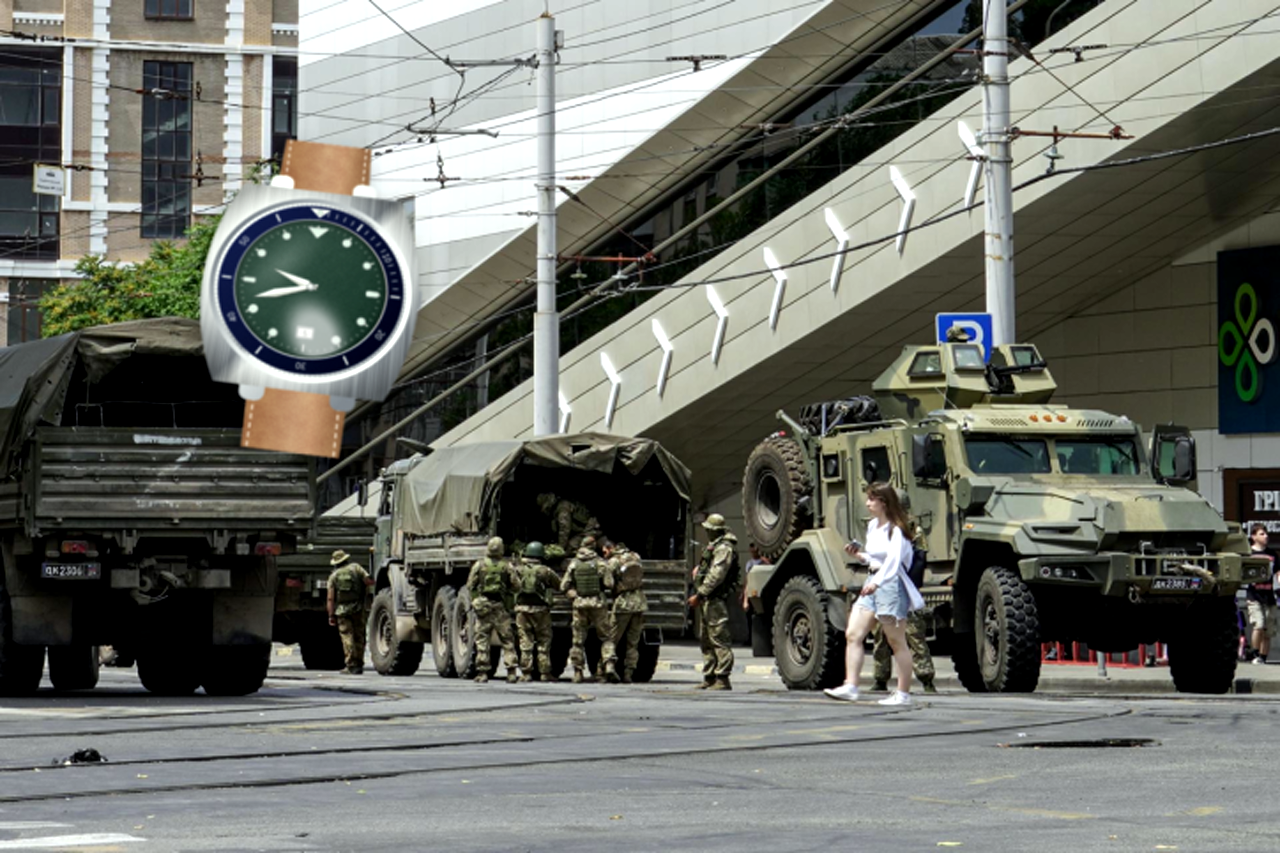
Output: 9h42
